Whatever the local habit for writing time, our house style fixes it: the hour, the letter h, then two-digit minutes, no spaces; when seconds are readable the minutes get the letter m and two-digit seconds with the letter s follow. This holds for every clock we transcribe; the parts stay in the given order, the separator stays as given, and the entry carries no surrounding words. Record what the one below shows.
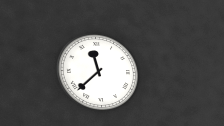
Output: 11h38
